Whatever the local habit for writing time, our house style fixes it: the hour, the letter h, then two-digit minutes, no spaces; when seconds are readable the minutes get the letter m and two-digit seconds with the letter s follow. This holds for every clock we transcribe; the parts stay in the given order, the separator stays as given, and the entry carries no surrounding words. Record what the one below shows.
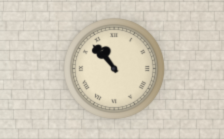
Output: 10h53
